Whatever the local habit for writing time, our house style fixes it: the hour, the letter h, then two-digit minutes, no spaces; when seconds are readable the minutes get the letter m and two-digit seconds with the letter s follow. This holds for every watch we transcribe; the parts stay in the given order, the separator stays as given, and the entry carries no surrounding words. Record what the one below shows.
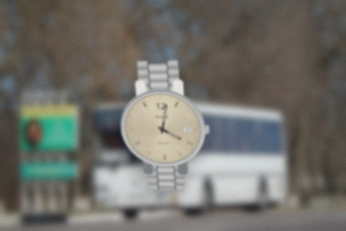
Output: 4h02
